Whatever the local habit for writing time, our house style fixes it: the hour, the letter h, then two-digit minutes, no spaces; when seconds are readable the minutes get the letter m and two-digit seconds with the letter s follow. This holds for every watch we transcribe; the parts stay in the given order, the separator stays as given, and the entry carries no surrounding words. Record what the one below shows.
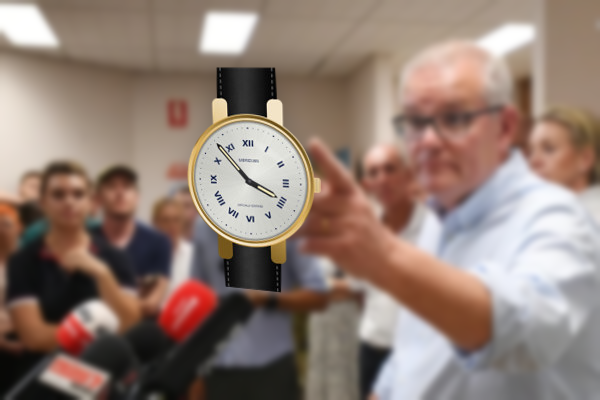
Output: 3h53
